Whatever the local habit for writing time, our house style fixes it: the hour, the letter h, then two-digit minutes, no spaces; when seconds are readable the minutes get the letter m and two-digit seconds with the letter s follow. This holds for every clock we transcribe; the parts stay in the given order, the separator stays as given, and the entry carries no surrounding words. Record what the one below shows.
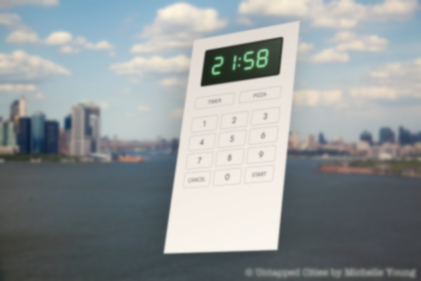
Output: 21h58
